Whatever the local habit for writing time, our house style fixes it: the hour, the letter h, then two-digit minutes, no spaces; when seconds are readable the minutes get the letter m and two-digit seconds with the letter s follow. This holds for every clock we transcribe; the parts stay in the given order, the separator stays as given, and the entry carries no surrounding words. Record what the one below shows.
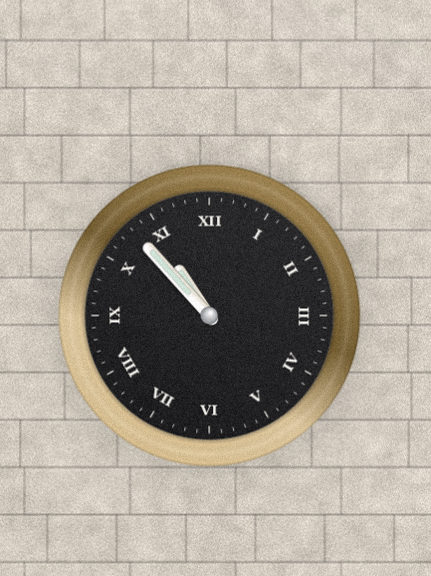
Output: 10h53
